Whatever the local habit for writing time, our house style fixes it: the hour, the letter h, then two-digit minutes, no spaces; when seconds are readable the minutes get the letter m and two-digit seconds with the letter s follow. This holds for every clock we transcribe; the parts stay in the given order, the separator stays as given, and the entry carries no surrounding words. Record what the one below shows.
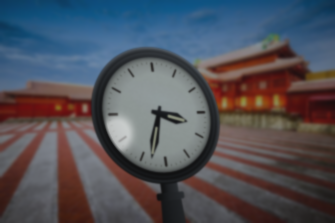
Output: 3h33
